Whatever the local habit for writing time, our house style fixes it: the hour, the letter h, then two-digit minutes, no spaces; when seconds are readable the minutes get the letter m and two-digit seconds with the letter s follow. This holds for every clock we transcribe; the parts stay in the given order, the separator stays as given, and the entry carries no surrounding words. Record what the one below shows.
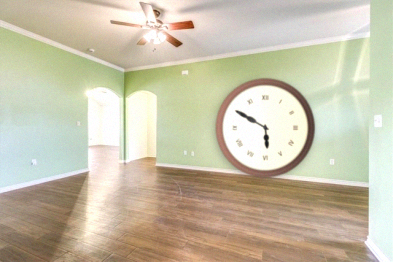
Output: 5h50
